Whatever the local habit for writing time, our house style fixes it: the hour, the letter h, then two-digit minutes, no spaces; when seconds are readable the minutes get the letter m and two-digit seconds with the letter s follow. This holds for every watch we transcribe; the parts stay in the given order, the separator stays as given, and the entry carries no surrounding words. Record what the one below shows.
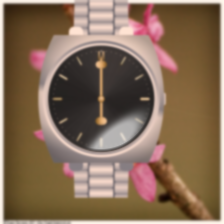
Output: 6h00
